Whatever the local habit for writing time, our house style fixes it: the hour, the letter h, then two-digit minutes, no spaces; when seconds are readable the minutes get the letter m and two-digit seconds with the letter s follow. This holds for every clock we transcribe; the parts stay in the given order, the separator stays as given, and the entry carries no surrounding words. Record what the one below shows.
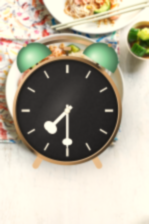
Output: 7h30
